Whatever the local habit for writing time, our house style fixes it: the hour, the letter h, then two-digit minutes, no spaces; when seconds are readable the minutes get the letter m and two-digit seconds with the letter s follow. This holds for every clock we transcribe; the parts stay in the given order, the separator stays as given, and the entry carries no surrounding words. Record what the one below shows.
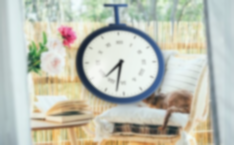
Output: 7h32
